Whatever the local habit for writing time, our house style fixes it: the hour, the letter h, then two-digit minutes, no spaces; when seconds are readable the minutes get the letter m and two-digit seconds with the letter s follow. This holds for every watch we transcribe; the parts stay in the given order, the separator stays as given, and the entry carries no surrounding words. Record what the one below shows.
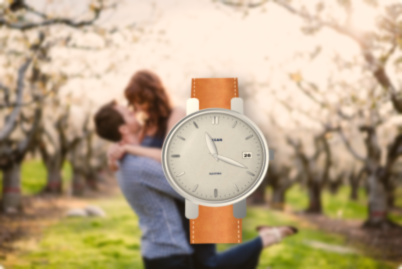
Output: 11h19
